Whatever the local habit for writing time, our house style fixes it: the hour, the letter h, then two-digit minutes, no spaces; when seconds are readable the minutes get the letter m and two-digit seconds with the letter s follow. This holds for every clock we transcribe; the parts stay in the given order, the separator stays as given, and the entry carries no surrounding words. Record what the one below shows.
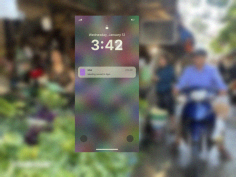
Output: 3h42
